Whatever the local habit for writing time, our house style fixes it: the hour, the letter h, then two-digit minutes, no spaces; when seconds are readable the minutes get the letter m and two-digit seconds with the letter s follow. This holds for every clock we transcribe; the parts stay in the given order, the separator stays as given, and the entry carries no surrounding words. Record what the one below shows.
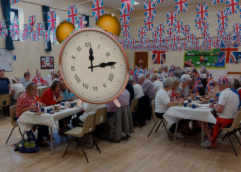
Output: 12h14
